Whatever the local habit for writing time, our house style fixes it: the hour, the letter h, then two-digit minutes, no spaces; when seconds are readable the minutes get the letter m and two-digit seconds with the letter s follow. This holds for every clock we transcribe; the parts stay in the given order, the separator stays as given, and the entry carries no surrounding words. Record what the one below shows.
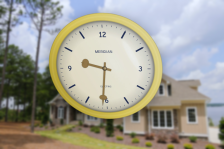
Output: 9h31
